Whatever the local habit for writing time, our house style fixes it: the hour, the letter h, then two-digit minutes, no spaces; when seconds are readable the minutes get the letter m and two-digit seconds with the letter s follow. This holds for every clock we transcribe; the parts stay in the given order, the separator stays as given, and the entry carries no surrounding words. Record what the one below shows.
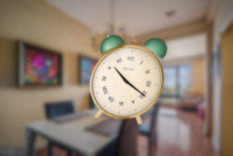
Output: 10h20
